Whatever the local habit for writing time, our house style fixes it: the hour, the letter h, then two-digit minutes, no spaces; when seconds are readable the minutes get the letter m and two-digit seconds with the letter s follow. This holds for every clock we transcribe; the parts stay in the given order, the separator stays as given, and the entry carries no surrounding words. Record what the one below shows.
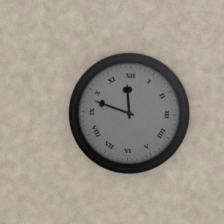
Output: 11h48
